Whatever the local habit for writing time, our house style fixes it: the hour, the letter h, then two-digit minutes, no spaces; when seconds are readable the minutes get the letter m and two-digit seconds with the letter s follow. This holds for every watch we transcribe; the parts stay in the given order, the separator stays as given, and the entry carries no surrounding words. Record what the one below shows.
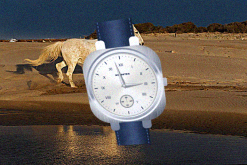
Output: 2h58
